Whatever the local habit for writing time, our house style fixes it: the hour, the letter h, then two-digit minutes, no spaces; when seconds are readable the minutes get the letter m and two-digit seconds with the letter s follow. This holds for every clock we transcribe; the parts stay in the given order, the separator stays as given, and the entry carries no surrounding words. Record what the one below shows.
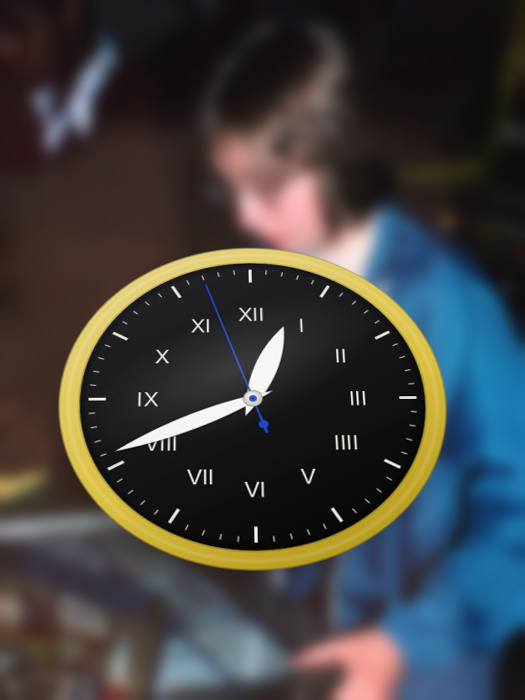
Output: 12h40m57s
